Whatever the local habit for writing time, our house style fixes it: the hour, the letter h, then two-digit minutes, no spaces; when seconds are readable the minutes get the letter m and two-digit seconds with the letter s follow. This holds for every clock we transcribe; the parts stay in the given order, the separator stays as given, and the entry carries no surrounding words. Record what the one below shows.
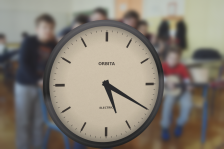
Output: 5h20
